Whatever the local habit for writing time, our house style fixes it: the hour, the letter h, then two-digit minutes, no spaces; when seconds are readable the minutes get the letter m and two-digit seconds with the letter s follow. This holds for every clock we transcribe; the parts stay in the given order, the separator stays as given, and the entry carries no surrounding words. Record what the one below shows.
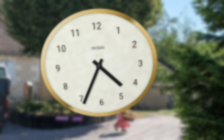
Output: 4h34
